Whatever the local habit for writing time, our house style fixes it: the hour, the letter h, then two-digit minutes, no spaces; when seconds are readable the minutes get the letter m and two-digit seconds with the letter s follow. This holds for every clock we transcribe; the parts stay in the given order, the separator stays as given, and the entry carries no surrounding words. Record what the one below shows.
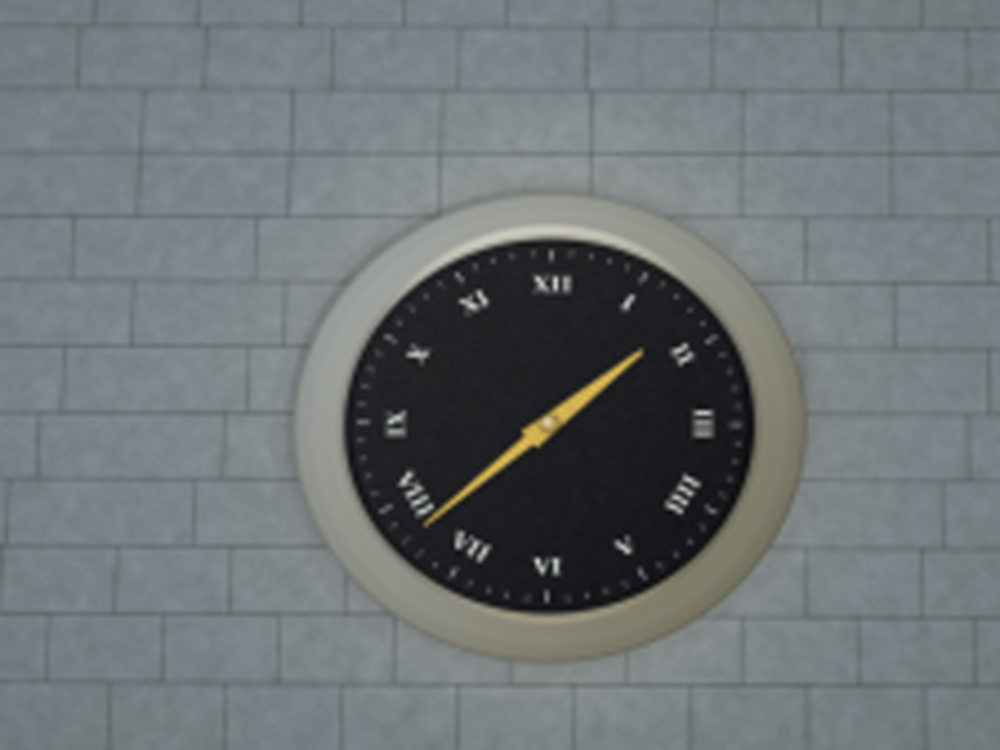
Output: 1h38
